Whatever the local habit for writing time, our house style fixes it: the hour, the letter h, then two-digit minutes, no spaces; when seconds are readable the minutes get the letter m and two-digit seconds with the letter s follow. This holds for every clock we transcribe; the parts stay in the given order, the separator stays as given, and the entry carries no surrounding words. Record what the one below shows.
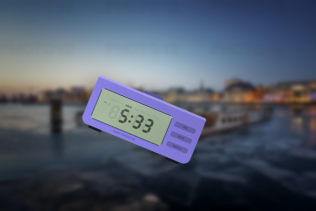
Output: 5h33
